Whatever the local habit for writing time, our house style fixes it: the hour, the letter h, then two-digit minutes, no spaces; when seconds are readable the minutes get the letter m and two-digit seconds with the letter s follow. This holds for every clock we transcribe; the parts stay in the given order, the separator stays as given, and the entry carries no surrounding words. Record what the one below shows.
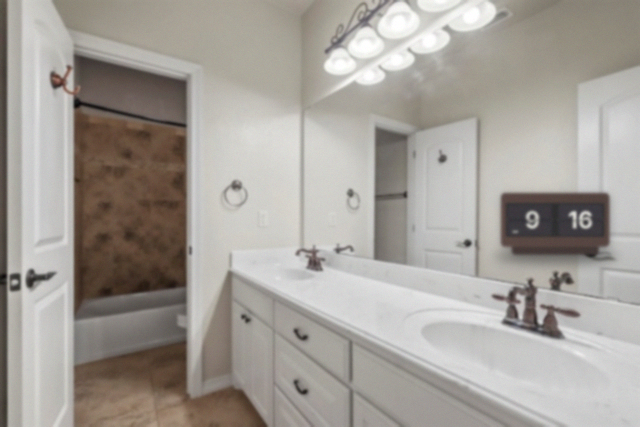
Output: 9h16
